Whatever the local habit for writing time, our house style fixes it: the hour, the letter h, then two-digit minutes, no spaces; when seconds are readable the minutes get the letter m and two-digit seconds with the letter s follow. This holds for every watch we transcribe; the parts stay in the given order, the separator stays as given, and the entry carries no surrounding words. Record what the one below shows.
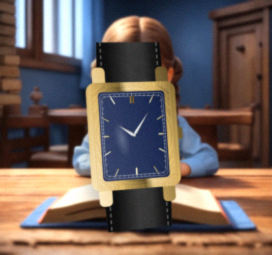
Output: 10h06
